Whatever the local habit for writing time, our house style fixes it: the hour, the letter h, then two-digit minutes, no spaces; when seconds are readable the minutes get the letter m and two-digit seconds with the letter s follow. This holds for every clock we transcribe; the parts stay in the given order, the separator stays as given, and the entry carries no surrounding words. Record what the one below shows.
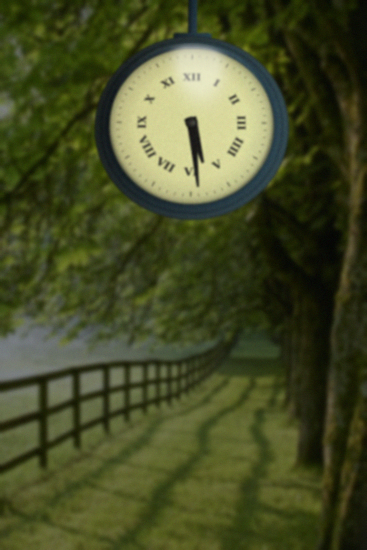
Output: 5h29
